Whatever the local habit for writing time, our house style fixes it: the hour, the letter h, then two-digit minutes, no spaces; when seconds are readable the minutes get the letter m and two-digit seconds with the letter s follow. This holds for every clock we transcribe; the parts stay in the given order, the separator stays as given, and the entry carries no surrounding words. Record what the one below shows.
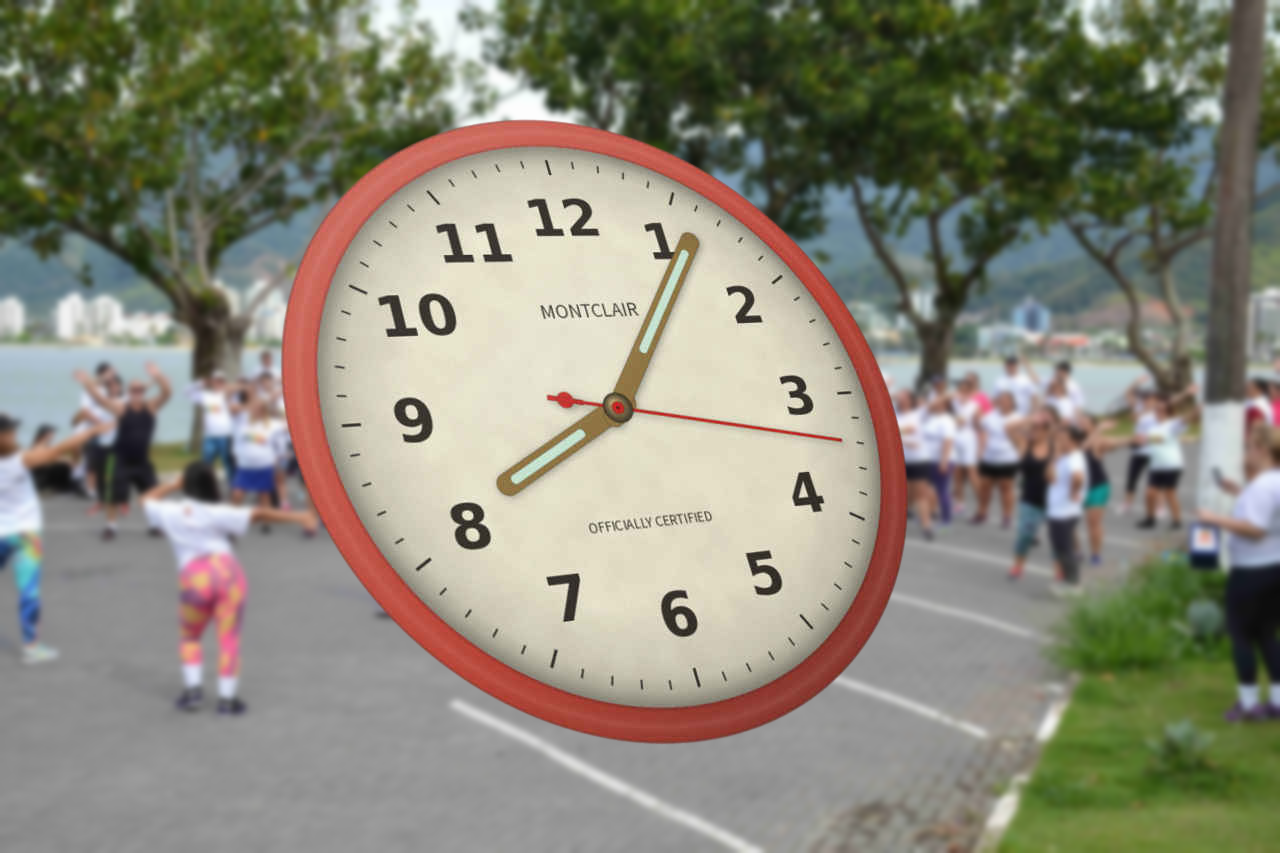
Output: 8h06m17s
